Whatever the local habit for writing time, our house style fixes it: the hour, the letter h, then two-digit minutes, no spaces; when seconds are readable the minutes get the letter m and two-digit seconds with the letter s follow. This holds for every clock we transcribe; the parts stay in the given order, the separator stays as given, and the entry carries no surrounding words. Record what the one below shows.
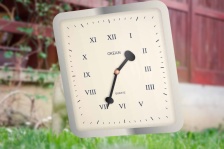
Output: 1h34
